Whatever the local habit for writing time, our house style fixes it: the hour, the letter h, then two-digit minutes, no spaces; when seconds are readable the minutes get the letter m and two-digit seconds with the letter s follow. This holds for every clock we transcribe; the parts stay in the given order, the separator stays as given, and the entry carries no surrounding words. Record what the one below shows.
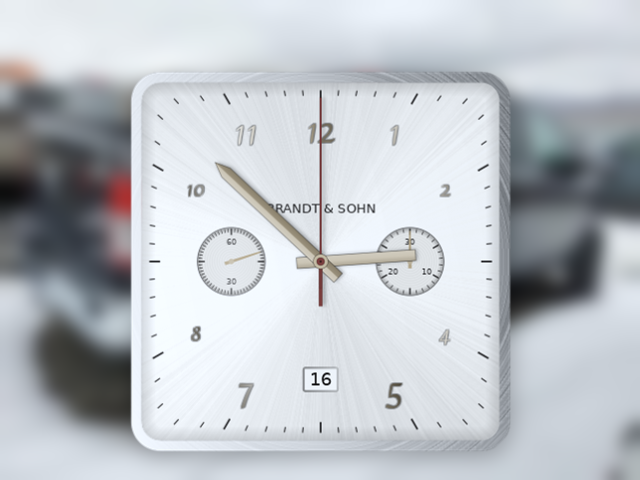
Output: 2h52m12s
